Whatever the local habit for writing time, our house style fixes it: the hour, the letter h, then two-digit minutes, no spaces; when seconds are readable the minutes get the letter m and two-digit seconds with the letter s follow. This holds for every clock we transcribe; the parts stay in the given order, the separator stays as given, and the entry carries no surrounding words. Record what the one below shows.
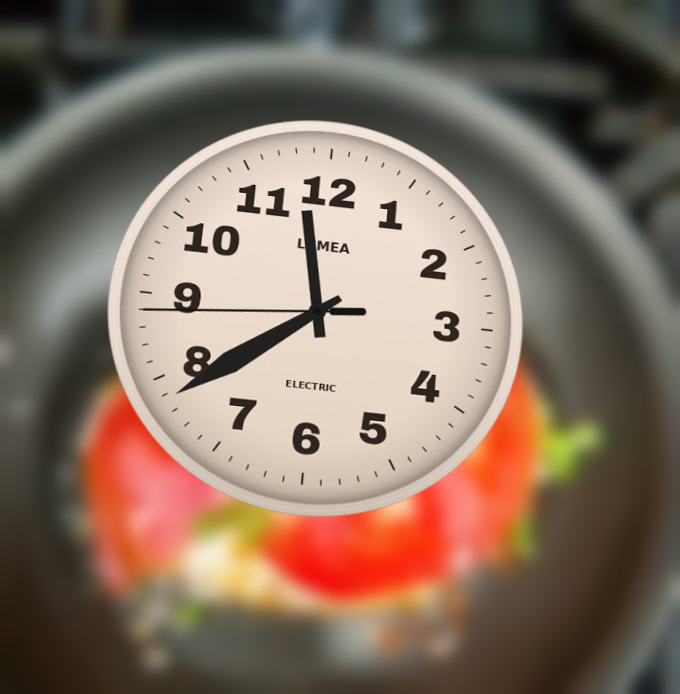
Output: 11h38m44s
